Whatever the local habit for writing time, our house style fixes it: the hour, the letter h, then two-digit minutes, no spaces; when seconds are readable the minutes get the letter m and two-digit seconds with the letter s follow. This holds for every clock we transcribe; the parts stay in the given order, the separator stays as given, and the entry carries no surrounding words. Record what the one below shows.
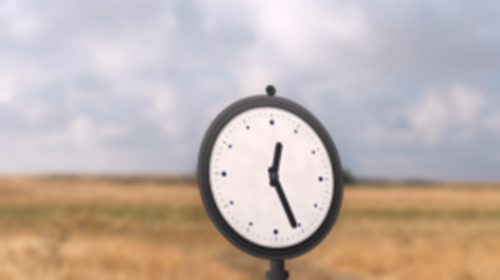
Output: 12h26
